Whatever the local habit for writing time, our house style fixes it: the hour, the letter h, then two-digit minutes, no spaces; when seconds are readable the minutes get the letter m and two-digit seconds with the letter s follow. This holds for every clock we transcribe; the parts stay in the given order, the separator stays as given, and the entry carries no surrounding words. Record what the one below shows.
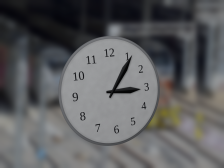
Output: 3h06
